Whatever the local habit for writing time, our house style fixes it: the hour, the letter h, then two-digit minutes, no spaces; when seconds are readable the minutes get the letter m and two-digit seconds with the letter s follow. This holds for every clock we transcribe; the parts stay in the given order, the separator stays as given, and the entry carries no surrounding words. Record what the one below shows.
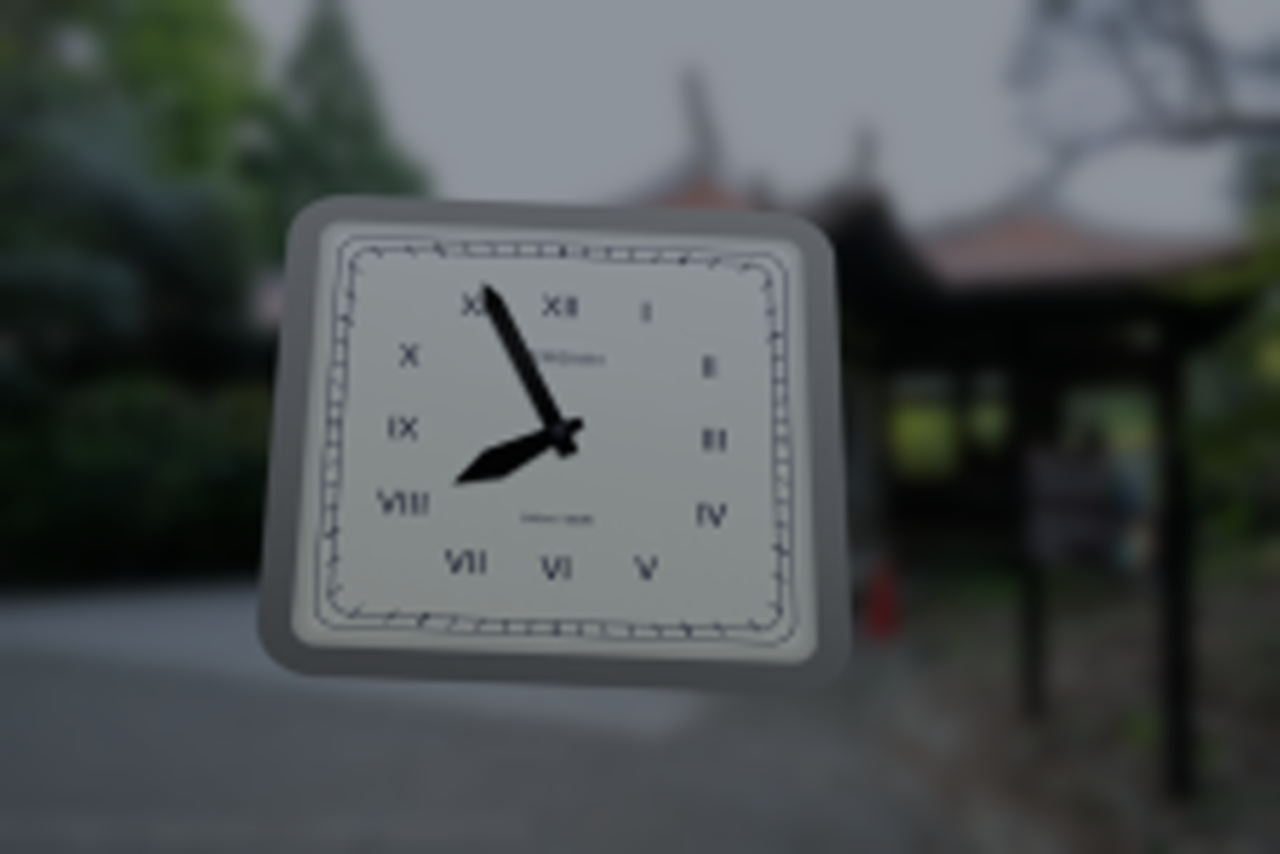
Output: 7h56
